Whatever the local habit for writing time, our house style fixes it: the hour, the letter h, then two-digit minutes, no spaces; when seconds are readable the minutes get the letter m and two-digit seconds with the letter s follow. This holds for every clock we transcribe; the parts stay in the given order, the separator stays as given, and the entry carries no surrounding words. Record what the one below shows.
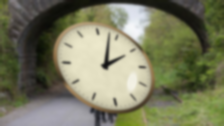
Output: 2h03
